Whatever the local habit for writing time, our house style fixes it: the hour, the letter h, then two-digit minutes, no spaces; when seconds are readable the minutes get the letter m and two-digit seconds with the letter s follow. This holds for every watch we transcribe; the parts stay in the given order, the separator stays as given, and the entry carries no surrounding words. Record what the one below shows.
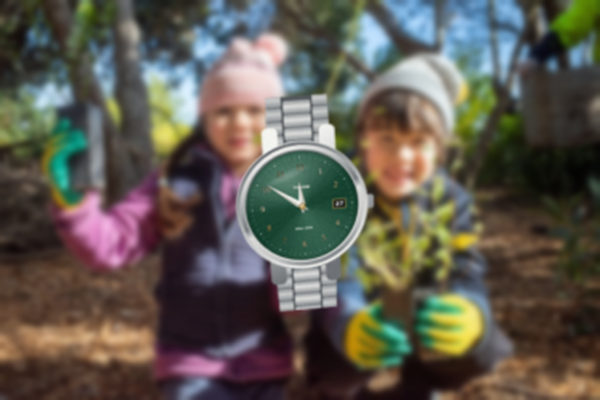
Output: 11h51
